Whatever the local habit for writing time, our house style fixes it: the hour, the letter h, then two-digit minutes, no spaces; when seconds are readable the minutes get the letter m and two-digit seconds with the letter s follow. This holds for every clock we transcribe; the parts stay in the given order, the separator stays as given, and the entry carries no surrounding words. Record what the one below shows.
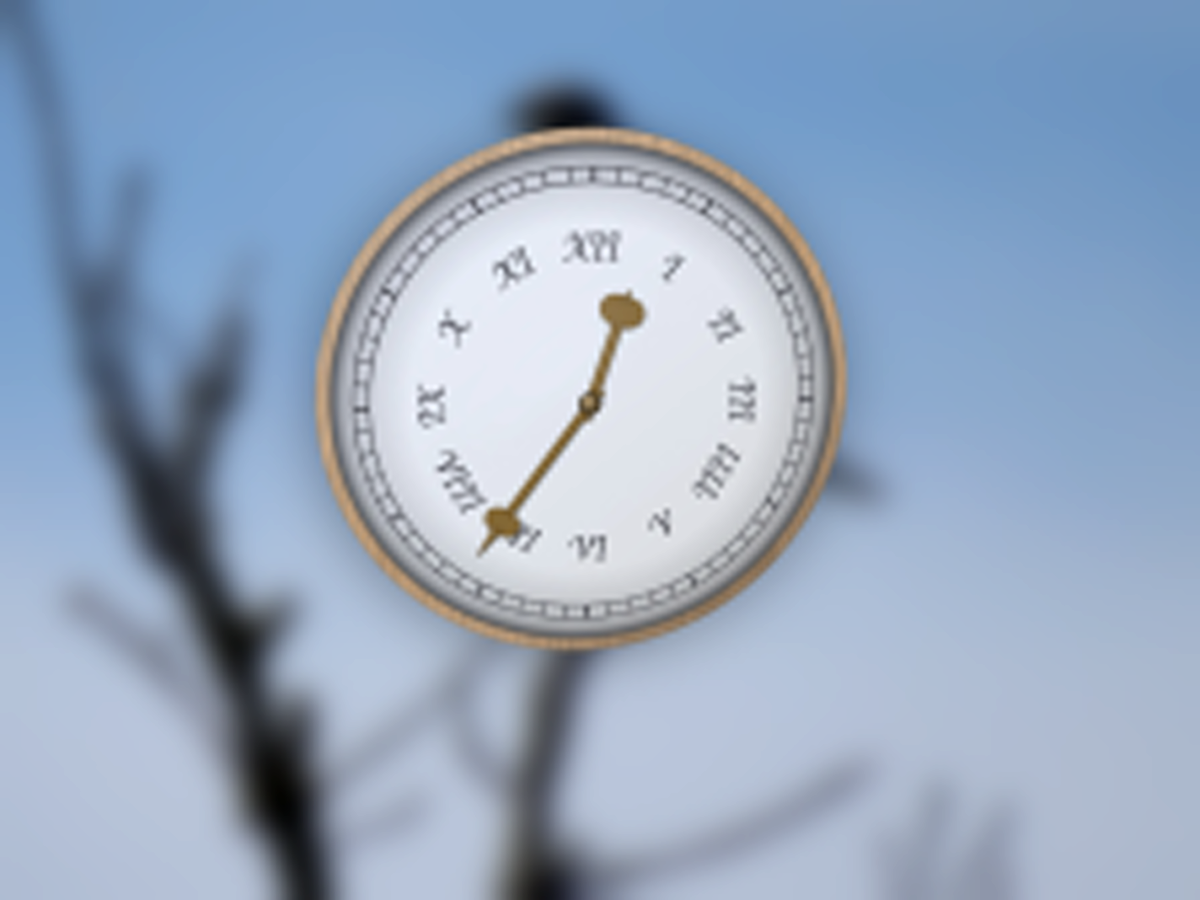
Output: 12h36
